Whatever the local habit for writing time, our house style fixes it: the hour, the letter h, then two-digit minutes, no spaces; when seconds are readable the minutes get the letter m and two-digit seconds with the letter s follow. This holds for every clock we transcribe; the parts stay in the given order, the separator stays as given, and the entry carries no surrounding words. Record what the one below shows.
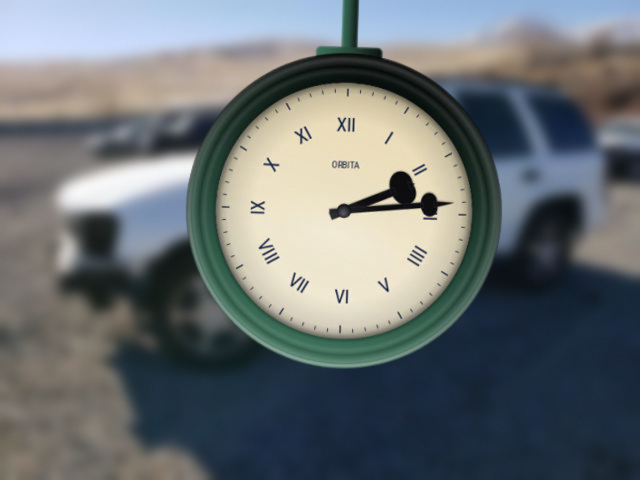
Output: 2h14
